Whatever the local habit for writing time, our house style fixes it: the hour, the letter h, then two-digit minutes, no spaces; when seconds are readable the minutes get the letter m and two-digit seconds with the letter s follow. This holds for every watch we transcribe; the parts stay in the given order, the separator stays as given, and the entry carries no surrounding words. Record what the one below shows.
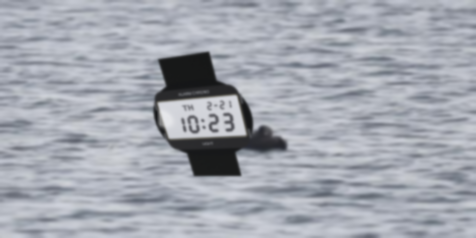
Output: 10h23
